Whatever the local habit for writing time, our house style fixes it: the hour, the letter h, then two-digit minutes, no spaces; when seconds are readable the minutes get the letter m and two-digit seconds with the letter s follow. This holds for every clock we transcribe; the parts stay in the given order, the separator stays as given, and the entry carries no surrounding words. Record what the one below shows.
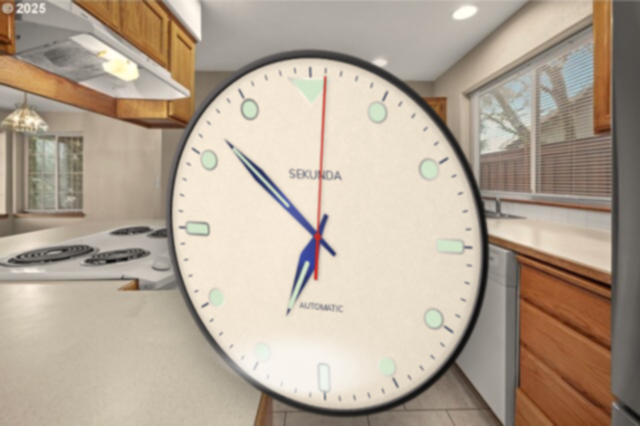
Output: 6h52m01s
